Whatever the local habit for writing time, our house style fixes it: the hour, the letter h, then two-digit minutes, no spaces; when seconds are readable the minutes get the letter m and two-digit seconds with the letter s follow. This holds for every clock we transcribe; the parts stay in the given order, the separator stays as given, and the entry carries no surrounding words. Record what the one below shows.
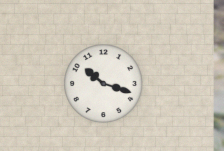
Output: 10h18
